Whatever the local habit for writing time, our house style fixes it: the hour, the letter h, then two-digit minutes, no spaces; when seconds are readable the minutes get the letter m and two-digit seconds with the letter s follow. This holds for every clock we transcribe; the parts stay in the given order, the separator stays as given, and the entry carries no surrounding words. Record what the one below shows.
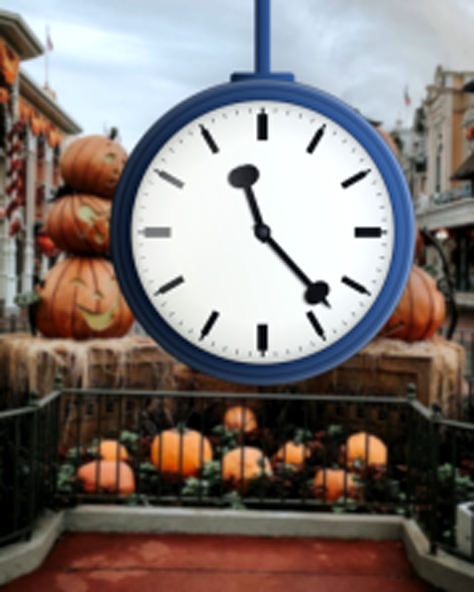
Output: 11h23
